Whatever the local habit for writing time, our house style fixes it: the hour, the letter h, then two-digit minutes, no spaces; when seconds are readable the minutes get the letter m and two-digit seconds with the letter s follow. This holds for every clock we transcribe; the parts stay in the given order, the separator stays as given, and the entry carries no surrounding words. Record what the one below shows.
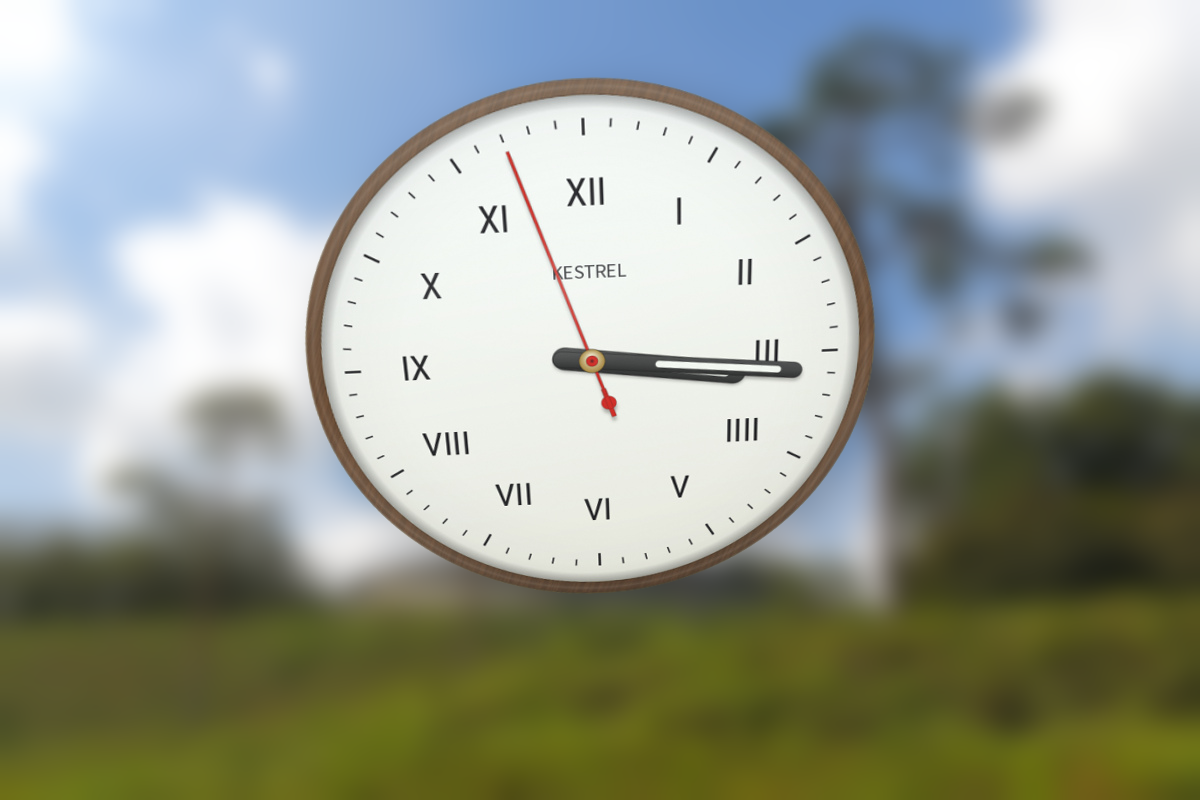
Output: 3h15m57s
